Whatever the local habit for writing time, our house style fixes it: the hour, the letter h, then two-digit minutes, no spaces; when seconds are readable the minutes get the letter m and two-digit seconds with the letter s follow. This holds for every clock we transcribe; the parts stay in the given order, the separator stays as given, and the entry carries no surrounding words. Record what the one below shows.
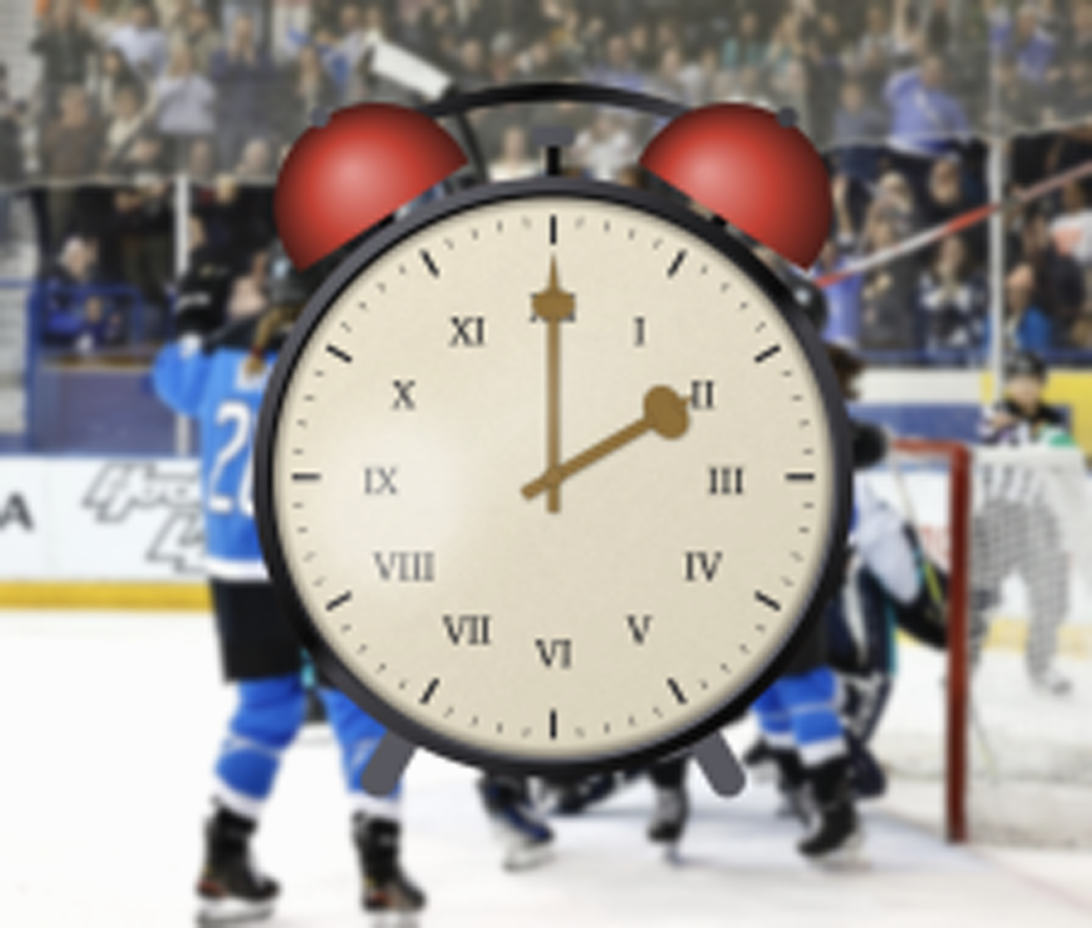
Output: 2h00
